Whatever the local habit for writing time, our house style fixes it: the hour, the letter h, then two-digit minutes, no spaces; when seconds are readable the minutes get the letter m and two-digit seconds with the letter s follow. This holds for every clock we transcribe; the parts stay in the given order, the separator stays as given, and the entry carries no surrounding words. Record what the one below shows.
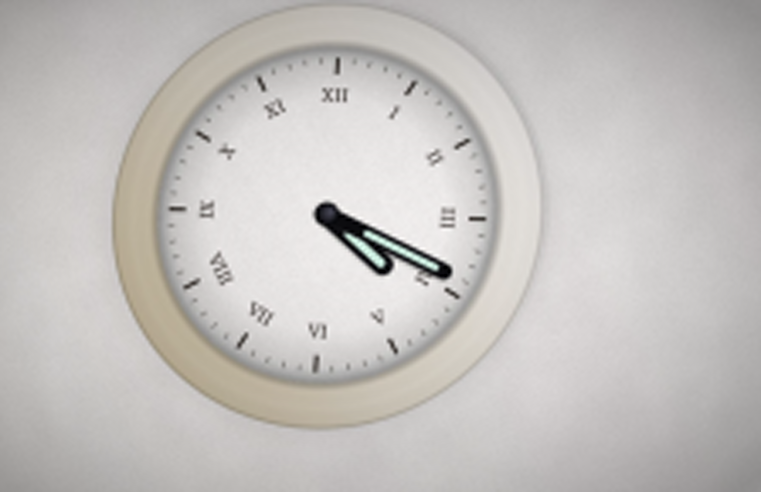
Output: 4h19
